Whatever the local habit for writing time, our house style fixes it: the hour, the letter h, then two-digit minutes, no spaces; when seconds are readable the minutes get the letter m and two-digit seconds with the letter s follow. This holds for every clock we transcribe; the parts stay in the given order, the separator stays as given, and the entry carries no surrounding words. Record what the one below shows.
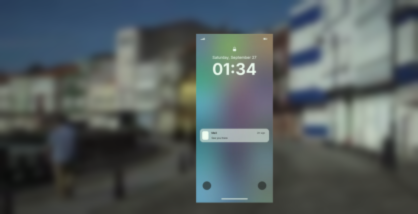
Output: 1h34
